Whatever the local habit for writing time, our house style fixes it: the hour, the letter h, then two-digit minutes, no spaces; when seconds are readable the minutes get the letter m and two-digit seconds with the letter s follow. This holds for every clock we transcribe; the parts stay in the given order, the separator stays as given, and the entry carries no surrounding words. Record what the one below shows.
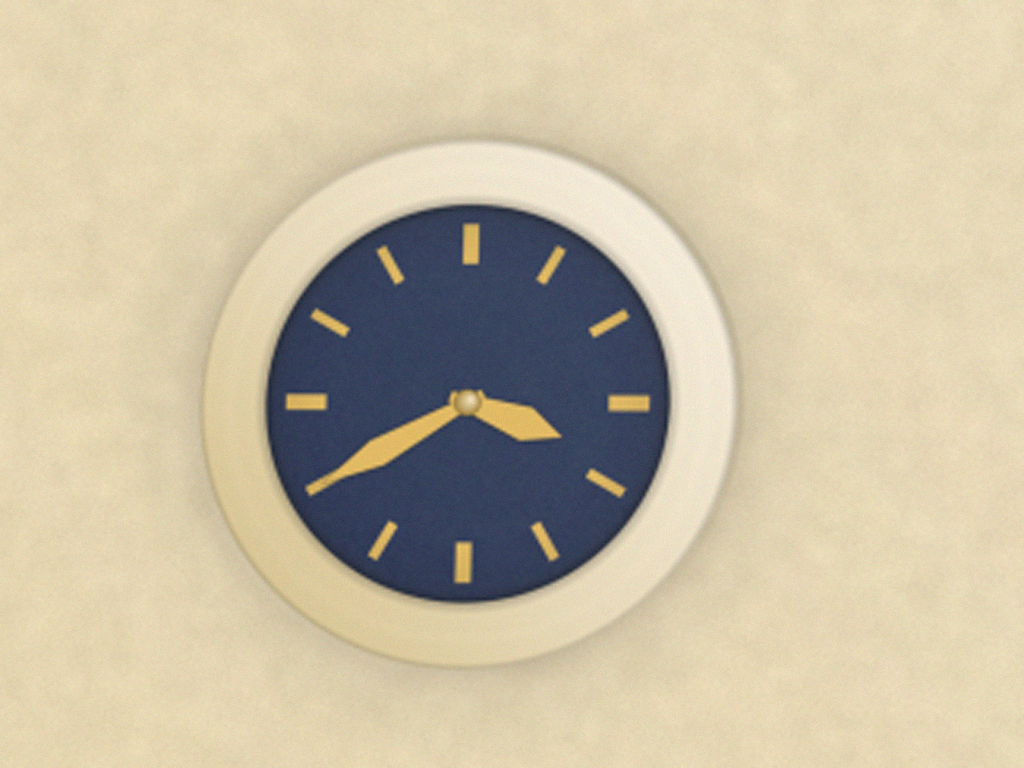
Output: 3h40
